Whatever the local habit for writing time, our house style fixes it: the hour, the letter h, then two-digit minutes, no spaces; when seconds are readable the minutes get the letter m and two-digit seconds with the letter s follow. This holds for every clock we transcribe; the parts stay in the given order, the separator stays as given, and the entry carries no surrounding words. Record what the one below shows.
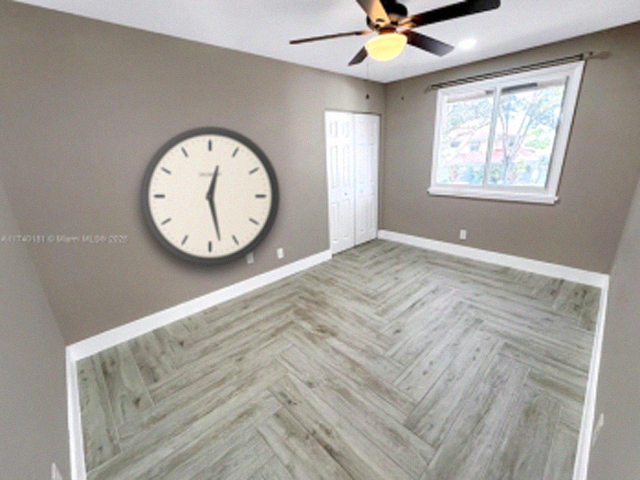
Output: 12h28
